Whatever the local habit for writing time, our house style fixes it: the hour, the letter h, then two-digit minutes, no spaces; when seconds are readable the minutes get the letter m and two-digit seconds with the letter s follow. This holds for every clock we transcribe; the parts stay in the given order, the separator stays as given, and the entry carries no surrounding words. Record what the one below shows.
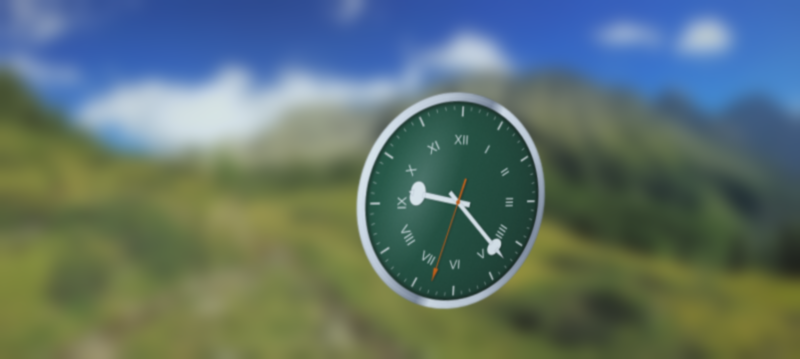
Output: 9h22m33s
